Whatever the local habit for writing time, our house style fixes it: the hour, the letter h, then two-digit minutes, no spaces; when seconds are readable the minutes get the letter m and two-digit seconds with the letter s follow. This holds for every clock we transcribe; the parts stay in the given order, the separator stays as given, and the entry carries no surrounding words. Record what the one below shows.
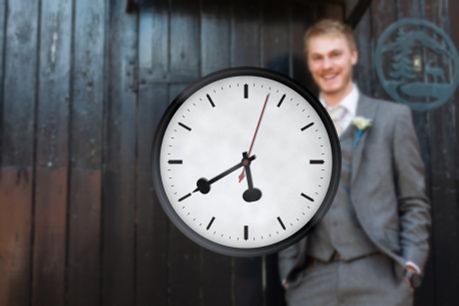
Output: 5h40m03s
